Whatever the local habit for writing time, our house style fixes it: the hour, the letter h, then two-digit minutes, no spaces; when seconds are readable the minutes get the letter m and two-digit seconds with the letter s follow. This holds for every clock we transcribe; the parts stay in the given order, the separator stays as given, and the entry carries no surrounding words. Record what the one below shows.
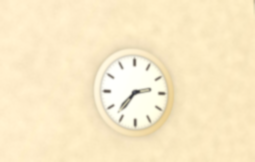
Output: 2h37
